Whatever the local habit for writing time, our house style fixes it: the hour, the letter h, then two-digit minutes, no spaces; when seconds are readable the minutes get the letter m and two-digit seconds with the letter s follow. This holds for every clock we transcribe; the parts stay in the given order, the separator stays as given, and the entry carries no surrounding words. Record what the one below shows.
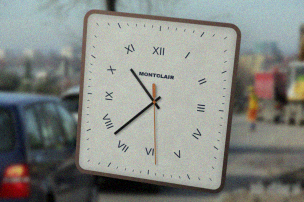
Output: 10h37m29s
